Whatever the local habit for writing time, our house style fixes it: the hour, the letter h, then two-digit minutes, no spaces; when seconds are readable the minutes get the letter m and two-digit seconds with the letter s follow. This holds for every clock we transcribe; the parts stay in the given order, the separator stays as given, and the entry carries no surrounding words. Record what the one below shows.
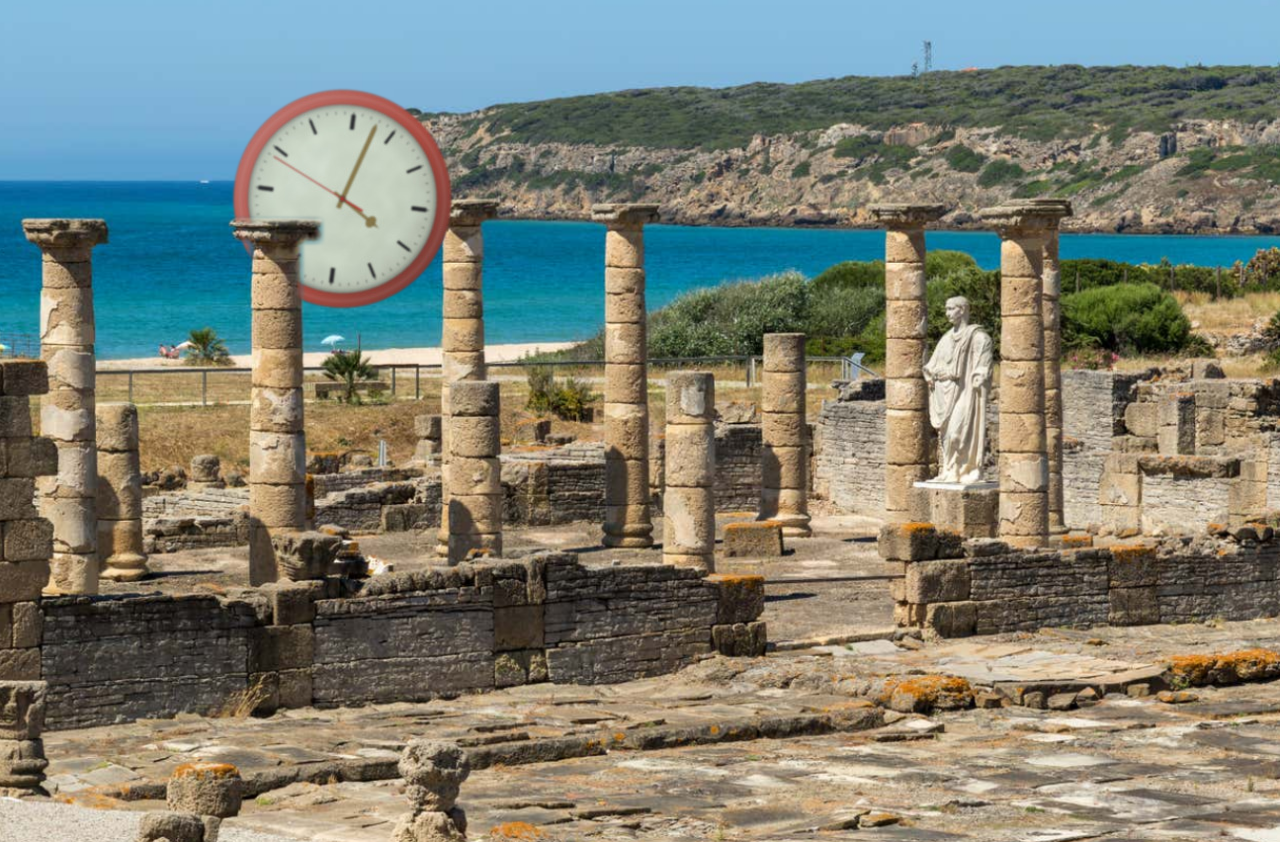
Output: 4h02m49s
